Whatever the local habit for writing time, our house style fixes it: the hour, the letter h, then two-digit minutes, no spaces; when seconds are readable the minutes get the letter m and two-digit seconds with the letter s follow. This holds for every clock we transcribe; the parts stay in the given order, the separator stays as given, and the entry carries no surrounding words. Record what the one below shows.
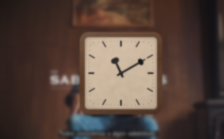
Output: 11h10
